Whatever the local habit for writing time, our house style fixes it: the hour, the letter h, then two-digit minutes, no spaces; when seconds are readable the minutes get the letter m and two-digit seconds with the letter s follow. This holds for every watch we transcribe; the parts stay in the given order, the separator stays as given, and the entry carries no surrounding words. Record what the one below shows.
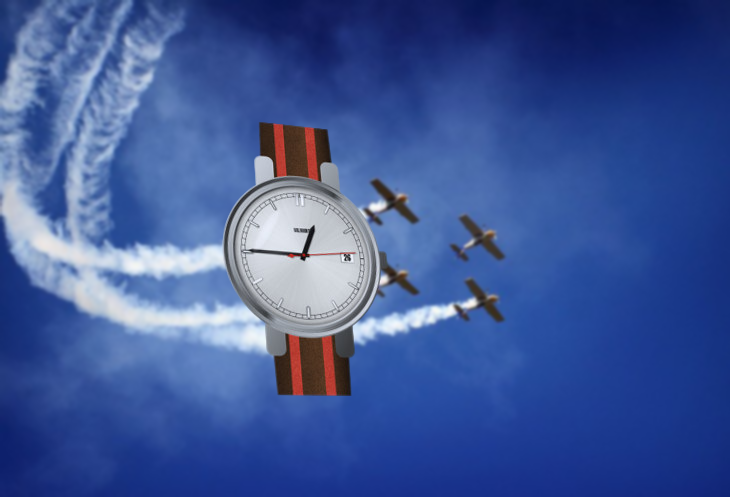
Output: 12h45m14s
